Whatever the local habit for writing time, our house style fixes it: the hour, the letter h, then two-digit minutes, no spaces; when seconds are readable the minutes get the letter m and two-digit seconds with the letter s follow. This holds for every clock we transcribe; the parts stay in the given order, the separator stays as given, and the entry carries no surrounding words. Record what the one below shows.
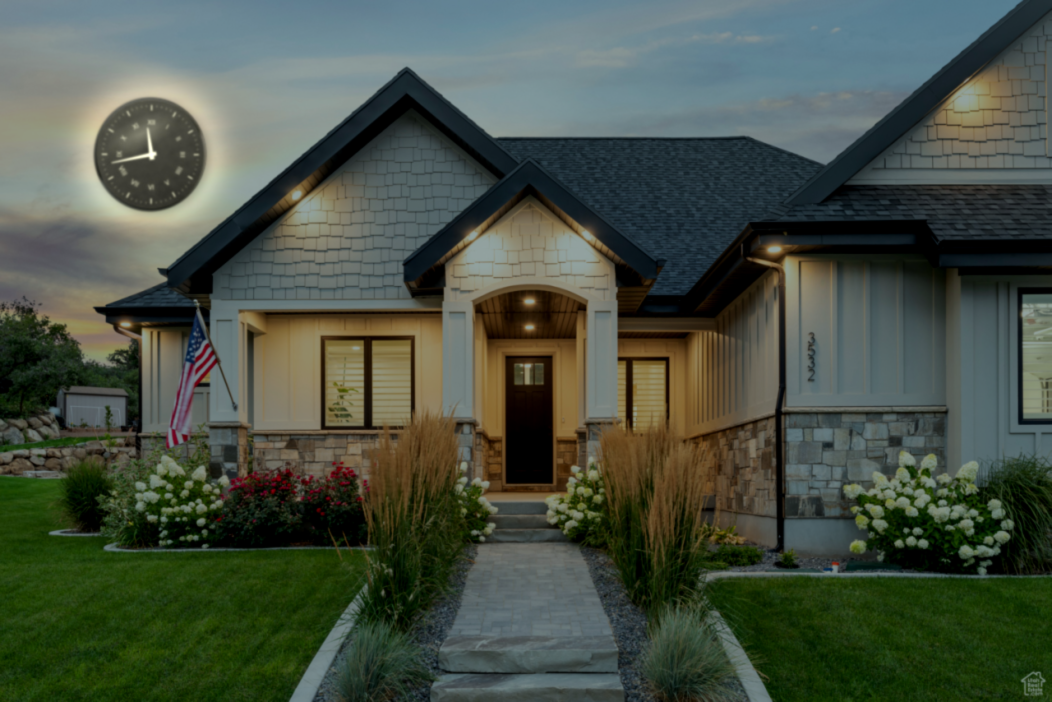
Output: 11h43
